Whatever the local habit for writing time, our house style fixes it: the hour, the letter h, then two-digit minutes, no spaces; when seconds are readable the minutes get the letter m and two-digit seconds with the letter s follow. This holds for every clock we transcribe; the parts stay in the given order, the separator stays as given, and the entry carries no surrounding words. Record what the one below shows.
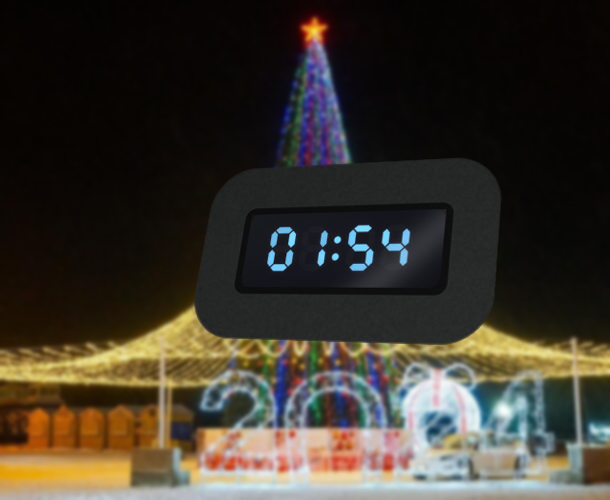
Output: 1h54
